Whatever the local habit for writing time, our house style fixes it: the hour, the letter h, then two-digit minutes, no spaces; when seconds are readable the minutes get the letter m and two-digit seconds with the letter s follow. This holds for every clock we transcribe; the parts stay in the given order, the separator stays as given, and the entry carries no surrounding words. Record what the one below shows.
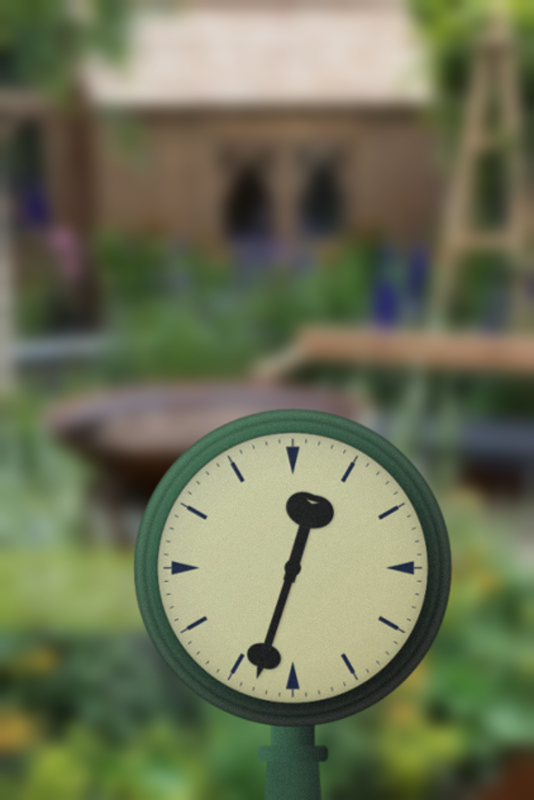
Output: 12h33
